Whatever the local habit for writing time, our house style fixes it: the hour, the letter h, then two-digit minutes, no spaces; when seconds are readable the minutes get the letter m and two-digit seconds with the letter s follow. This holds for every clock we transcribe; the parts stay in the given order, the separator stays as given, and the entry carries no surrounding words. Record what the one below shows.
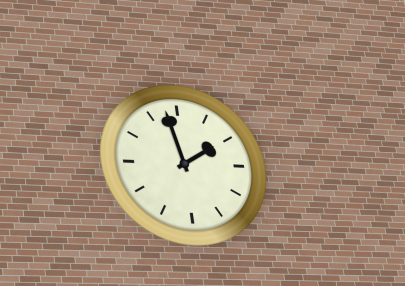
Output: 1h58
